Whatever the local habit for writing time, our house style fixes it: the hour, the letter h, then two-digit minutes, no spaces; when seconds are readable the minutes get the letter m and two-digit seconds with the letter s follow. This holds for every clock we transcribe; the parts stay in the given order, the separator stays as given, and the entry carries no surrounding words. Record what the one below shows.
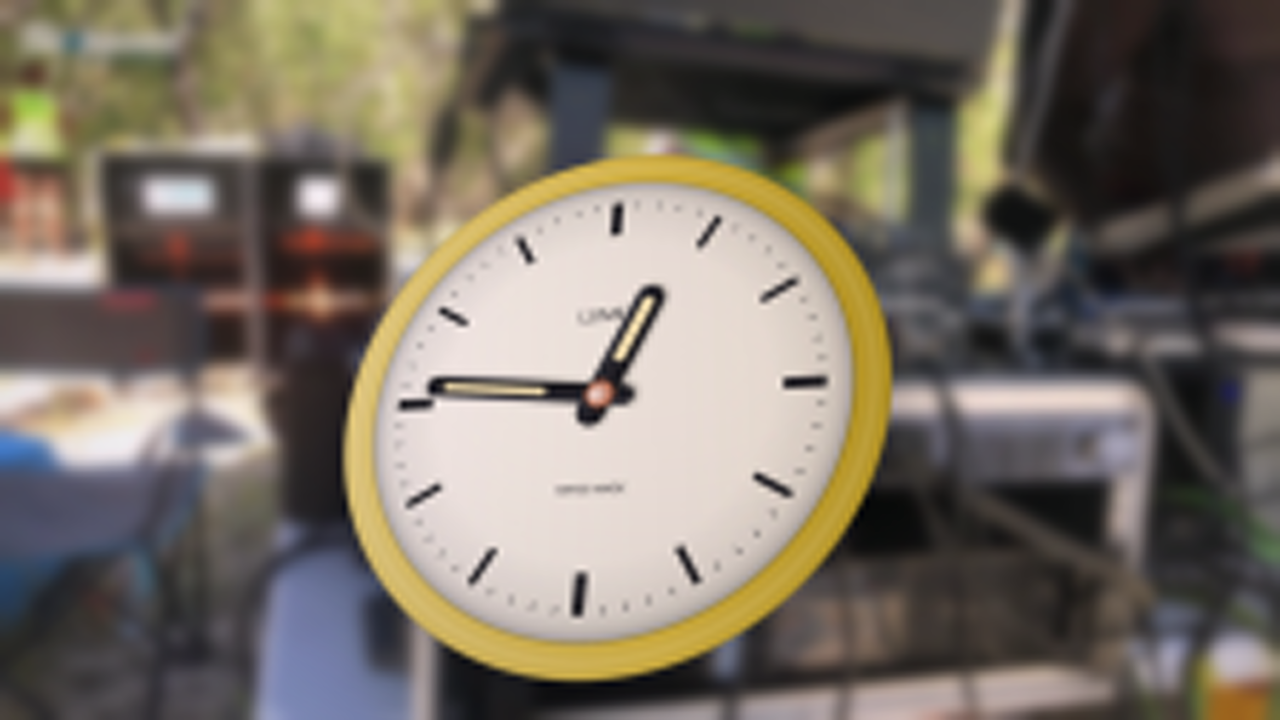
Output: 12h46
